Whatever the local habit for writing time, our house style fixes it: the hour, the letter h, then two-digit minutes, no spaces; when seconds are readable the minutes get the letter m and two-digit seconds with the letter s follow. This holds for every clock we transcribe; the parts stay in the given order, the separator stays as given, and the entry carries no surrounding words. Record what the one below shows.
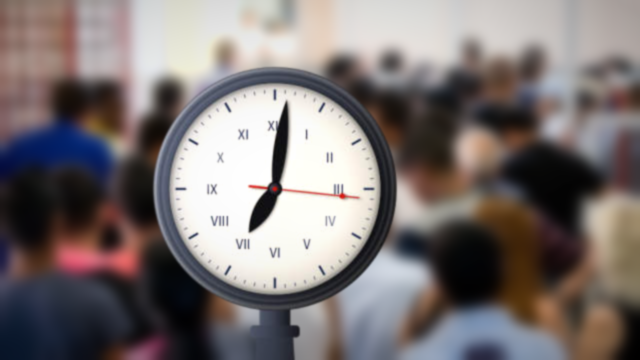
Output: 7h01m16s
